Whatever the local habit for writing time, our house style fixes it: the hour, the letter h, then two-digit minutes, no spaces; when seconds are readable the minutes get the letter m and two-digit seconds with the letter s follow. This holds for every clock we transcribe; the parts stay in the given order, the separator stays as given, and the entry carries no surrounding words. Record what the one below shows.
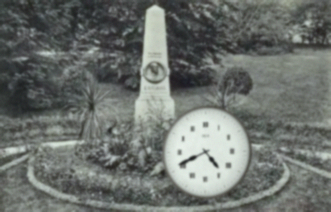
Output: 4h41
